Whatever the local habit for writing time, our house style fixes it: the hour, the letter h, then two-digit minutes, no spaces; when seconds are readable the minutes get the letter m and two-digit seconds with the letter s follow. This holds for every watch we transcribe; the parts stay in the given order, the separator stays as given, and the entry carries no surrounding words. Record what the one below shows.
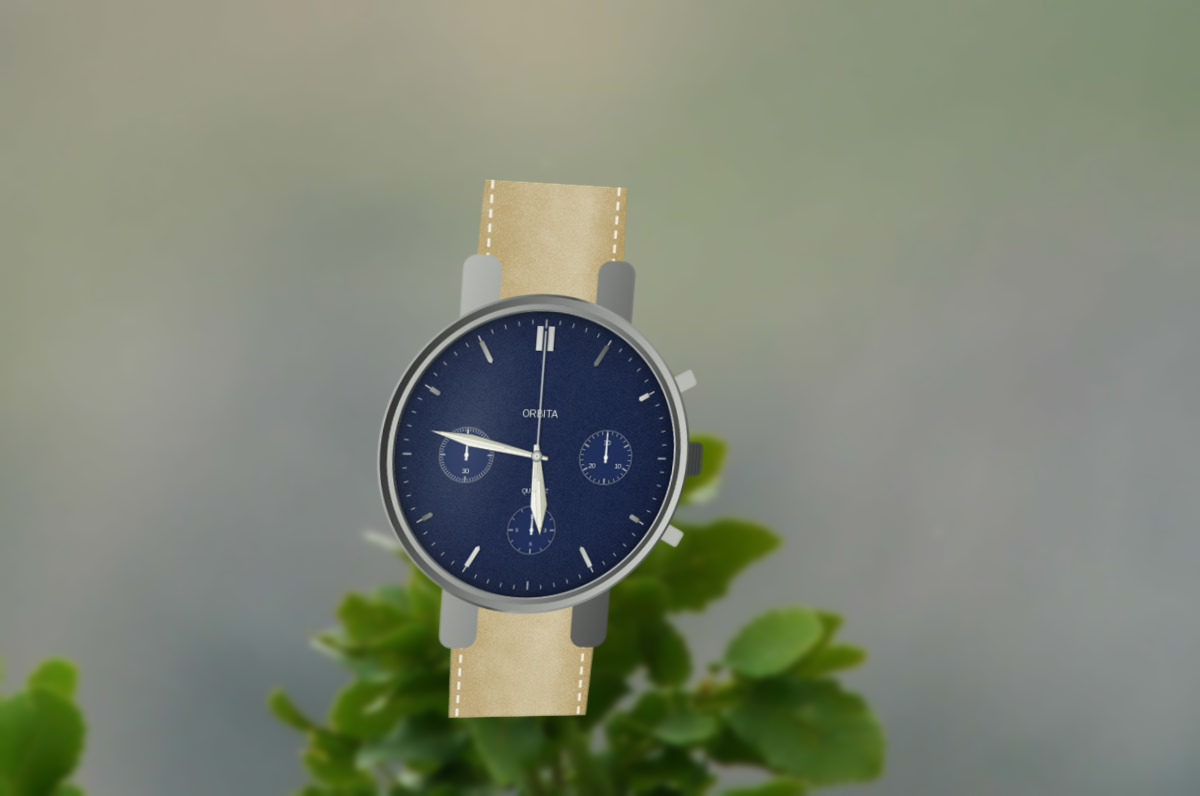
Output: 5h47
